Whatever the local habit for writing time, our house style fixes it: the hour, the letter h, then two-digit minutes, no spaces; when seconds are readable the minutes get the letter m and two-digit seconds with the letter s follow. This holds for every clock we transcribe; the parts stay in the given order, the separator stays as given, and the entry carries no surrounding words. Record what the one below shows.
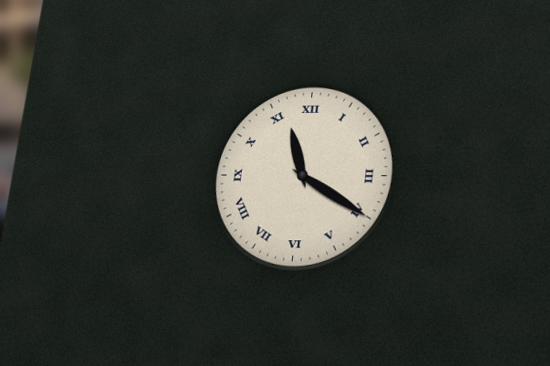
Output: 11h20
